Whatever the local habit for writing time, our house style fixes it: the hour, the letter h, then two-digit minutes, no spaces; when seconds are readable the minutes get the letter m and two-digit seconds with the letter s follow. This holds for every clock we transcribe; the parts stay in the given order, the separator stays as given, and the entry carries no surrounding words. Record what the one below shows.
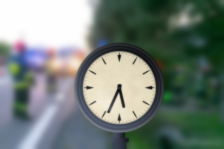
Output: 5h34
